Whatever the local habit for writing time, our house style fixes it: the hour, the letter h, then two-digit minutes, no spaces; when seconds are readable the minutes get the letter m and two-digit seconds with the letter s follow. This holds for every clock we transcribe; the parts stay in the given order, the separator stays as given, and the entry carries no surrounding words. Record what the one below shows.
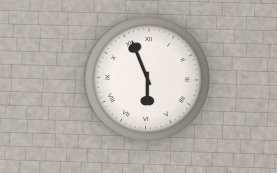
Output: 5h56
